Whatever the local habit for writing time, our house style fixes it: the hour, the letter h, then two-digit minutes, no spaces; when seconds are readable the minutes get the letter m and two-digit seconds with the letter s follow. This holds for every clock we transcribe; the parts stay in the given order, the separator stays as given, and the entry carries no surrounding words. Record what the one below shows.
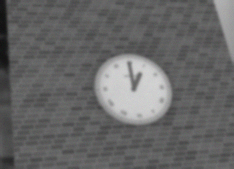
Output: 1h00
